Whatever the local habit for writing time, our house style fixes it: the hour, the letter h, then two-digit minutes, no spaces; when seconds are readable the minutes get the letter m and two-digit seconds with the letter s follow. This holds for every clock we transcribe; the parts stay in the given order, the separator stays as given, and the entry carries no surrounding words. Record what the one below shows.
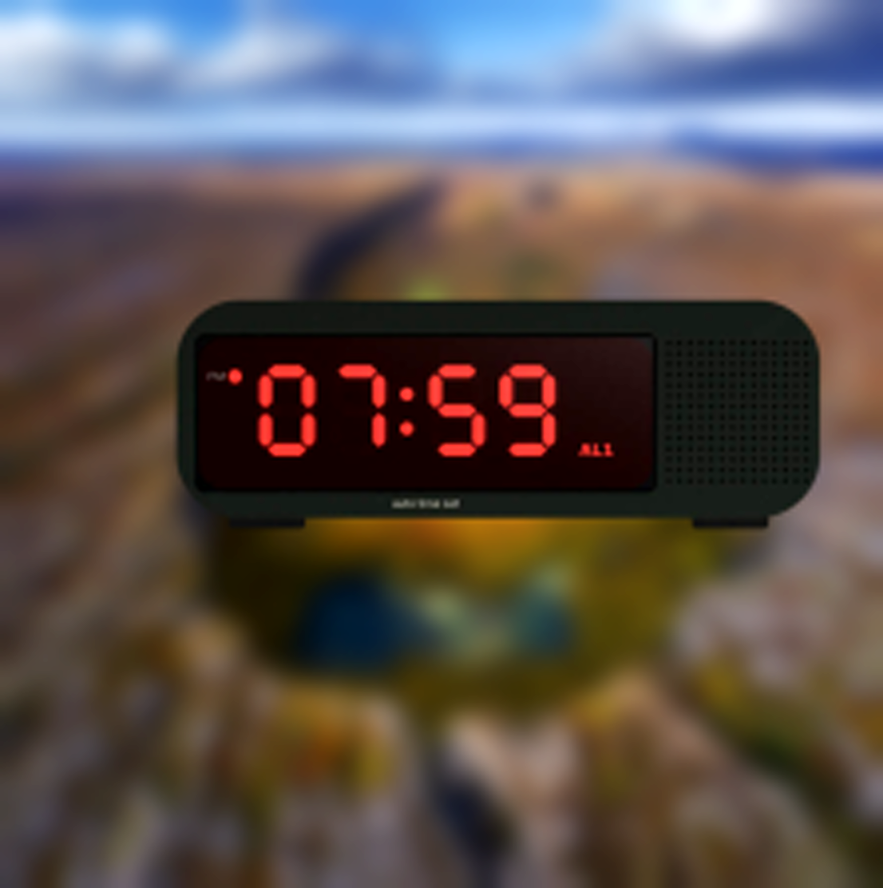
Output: 7h59
